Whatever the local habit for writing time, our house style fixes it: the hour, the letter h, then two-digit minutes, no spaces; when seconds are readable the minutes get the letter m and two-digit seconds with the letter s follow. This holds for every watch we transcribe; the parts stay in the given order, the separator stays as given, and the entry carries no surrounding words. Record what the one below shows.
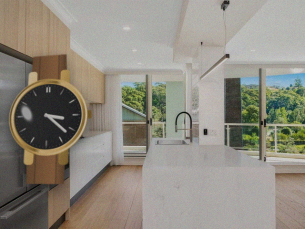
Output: 3h22
